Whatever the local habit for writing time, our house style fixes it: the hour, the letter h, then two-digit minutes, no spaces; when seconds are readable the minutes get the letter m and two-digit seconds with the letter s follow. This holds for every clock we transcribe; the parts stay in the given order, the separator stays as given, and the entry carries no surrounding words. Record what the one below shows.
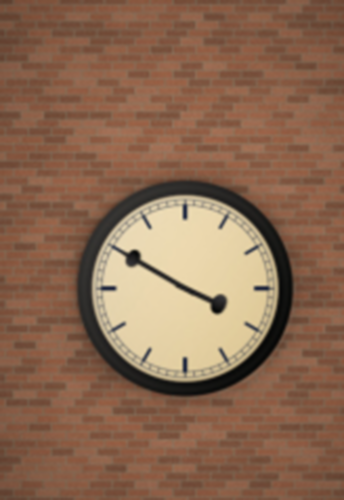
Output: 3h50
